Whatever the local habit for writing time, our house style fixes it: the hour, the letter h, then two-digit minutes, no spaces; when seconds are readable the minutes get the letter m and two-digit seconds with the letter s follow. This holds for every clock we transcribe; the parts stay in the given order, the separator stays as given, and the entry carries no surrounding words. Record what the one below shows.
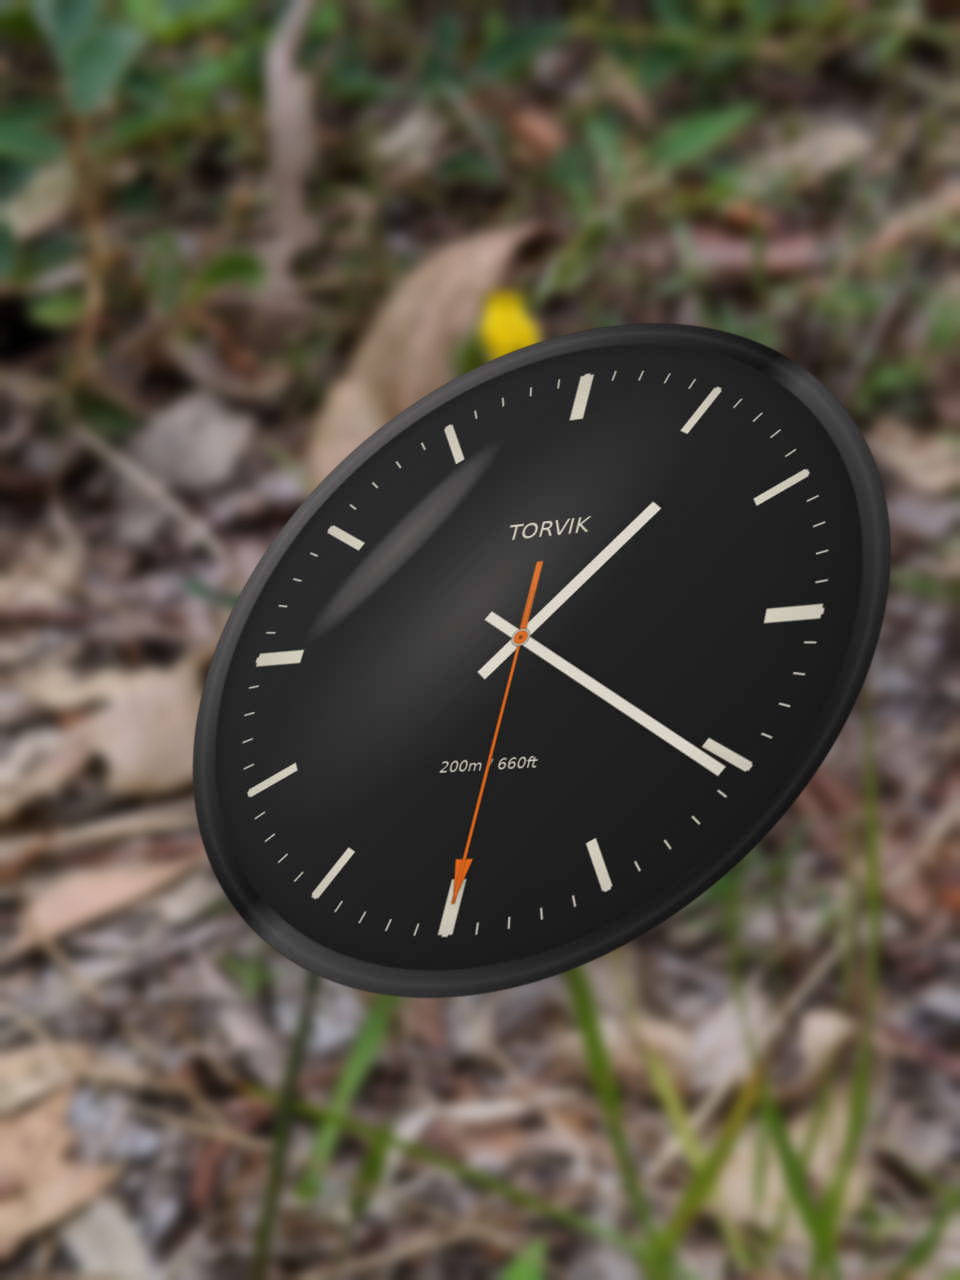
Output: 1h20m30s
